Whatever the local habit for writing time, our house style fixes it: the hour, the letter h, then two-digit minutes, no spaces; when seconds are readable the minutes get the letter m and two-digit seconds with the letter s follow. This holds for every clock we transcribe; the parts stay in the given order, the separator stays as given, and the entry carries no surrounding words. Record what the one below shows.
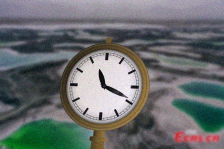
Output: 11h19
